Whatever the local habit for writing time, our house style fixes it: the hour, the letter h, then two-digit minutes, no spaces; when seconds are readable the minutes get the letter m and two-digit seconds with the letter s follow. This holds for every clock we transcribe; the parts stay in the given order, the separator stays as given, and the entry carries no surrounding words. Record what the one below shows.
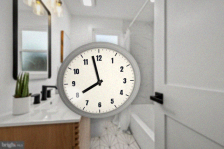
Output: 7h58
